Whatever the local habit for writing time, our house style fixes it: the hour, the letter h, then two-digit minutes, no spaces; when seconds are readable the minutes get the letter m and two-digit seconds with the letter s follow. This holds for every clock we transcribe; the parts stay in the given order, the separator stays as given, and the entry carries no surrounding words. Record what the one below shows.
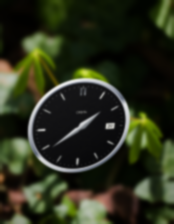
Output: 1h39
